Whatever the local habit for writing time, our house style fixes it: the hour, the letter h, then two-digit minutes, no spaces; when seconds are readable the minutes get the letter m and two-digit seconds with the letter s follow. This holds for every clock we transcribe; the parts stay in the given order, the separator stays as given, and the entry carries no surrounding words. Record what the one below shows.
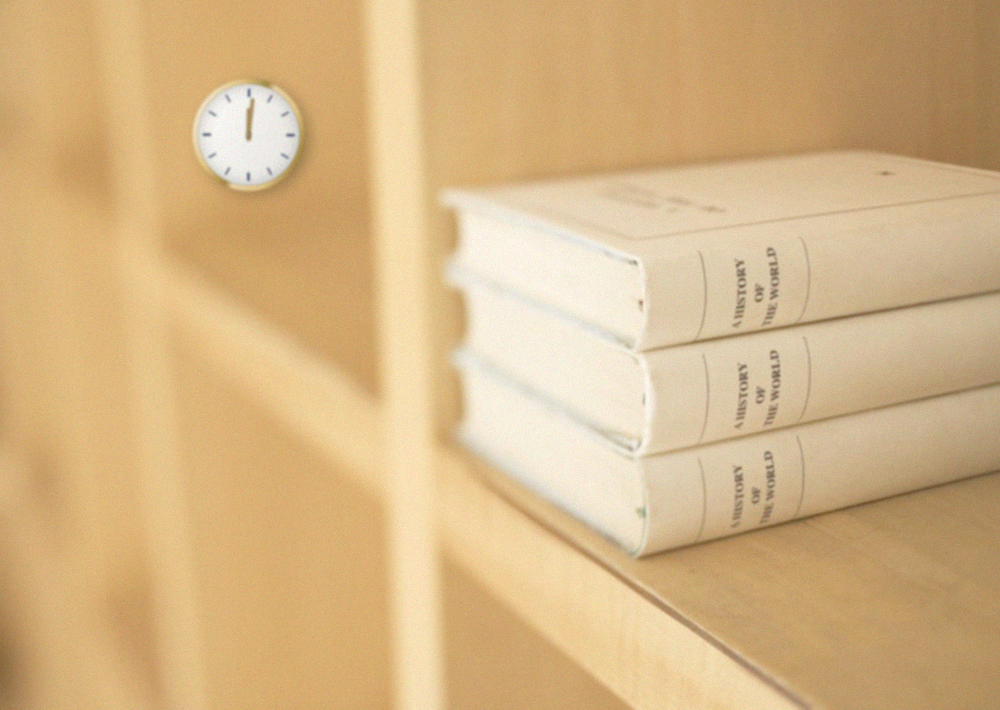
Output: 12h01
